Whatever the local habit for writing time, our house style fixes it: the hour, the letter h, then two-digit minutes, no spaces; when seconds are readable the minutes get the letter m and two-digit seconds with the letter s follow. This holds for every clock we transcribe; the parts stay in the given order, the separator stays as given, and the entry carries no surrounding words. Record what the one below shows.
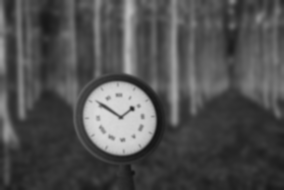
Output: 1h51
